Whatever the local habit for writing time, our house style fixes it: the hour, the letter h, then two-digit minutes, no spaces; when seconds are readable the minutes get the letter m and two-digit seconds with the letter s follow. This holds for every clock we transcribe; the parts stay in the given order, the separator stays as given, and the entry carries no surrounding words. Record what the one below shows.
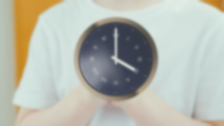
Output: 4h00
